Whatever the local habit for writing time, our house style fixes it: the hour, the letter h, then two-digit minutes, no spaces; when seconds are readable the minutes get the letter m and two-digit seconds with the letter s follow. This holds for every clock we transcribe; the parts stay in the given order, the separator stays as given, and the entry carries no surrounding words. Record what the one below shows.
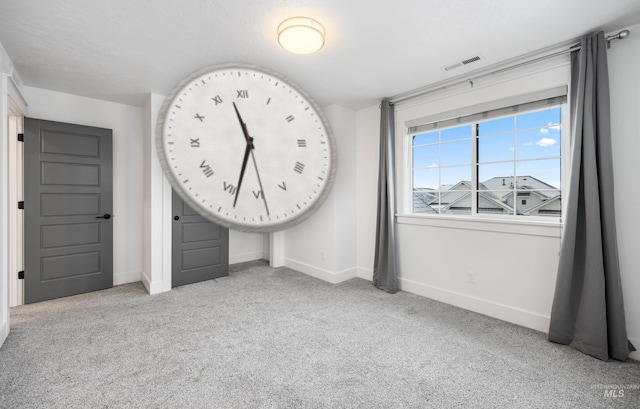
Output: 11h33m29s
